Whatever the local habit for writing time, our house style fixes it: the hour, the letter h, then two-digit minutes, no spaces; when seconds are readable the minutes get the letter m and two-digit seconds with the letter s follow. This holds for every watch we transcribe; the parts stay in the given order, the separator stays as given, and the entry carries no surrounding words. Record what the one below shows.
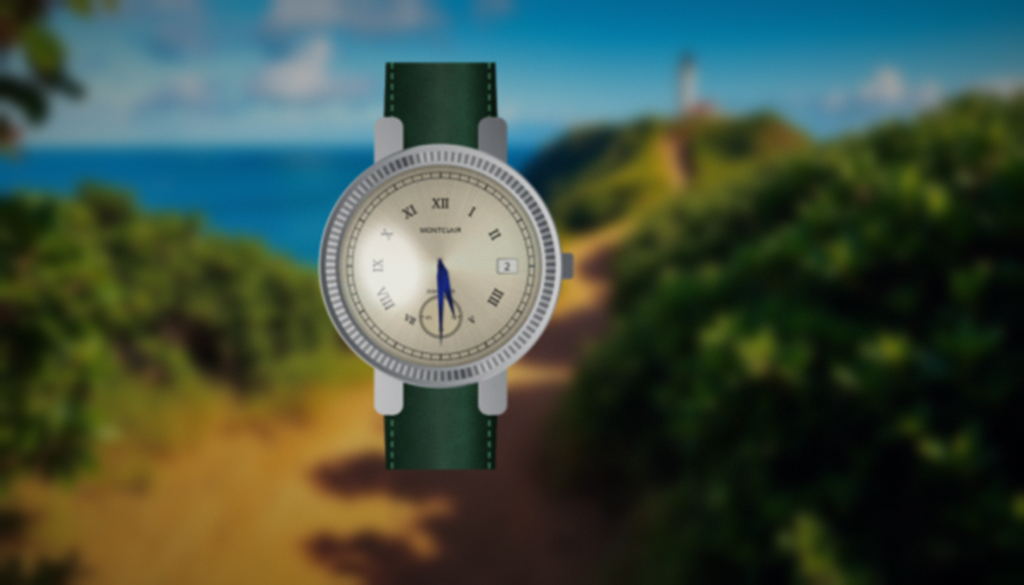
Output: 5h30
